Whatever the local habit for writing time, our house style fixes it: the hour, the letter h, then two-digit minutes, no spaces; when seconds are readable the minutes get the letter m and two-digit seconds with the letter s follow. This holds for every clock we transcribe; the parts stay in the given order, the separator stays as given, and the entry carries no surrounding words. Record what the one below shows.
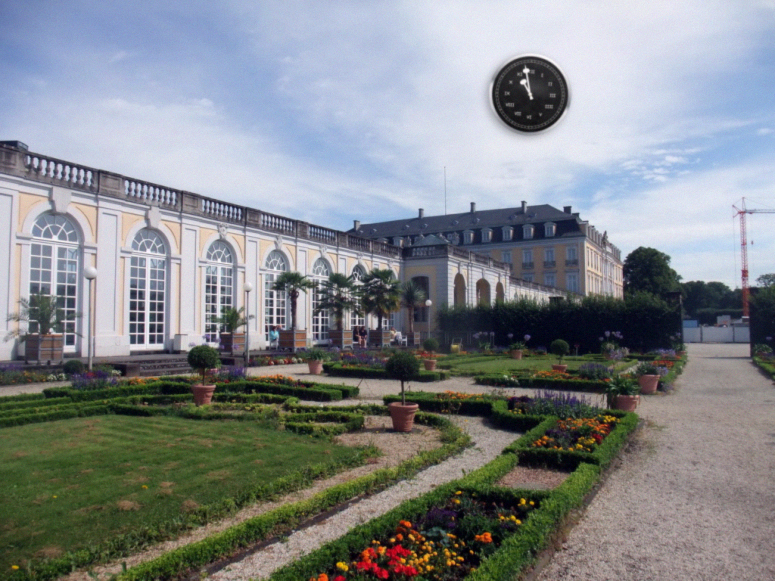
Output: 10h58
